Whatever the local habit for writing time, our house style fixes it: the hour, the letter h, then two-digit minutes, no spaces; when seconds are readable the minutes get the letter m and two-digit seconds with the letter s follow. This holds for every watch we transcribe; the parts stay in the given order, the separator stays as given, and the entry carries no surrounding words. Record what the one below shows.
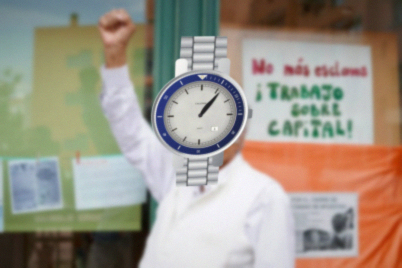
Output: 1h06
